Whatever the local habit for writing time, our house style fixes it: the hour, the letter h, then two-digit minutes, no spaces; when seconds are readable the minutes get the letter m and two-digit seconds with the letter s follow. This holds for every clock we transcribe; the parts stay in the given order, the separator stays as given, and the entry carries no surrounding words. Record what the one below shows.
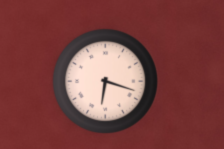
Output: 6h18
